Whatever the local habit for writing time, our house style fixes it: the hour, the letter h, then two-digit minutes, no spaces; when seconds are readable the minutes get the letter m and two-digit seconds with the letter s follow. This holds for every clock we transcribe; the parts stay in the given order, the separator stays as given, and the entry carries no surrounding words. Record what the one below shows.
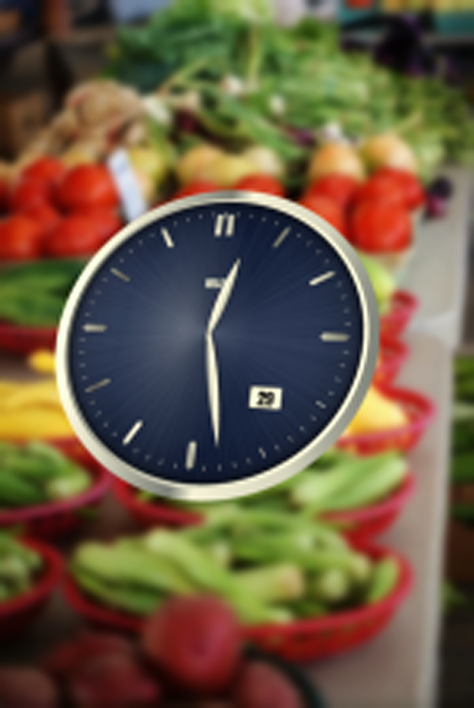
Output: 12h28
